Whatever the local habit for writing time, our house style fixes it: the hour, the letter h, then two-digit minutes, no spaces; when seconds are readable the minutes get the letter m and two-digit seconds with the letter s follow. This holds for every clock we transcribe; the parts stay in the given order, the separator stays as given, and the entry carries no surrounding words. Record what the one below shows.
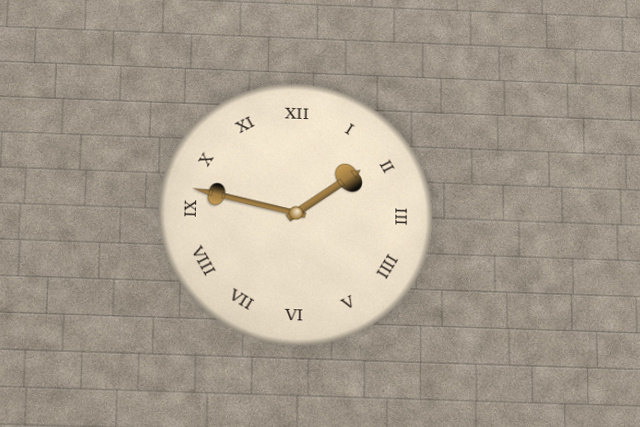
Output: 1h47
